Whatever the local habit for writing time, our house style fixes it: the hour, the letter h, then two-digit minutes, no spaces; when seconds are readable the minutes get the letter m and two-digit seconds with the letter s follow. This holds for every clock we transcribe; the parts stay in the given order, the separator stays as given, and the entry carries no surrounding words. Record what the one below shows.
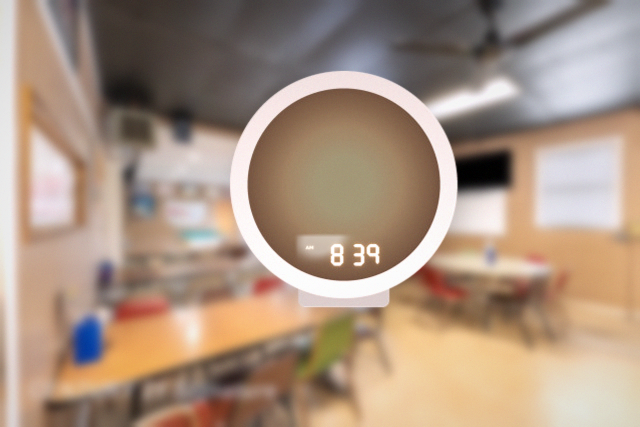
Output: 8h39
